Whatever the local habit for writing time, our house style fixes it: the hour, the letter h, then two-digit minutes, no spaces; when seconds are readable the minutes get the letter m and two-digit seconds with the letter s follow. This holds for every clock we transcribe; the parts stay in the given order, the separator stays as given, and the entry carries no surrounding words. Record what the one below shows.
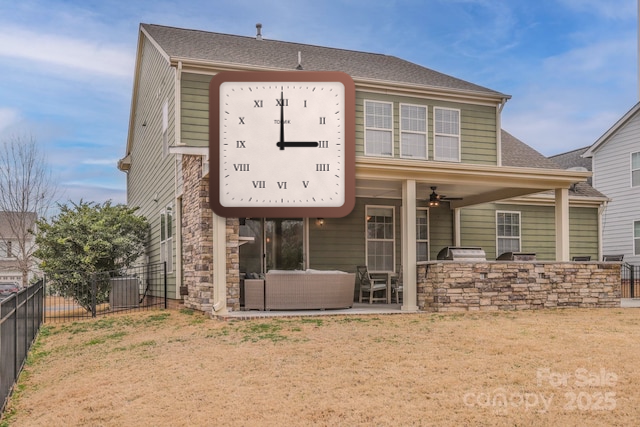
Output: 3h00
